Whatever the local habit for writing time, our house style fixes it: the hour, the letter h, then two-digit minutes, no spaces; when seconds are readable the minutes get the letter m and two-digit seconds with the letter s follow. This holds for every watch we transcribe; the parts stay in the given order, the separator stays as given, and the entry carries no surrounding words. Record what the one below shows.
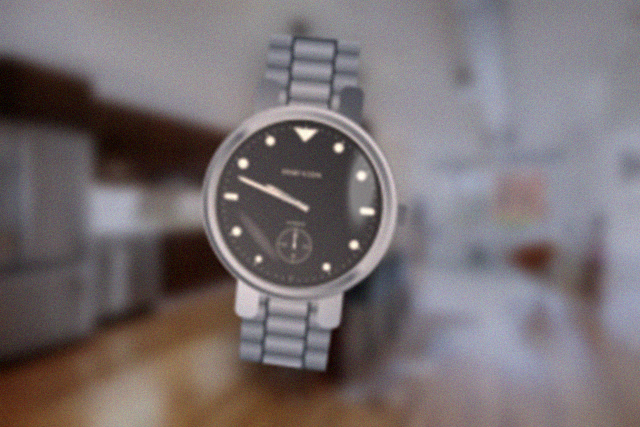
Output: 9h48
